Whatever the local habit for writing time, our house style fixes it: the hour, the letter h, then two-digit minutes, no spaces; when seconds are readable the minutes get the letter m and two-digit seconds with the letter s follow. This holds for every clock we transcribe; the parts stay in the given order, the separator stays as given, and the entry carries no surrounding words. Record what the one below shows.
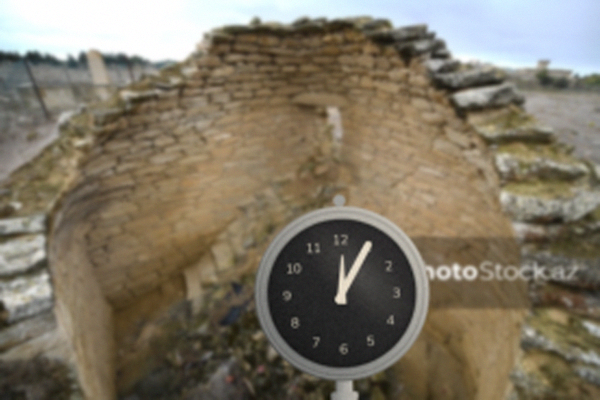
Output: 12h05
